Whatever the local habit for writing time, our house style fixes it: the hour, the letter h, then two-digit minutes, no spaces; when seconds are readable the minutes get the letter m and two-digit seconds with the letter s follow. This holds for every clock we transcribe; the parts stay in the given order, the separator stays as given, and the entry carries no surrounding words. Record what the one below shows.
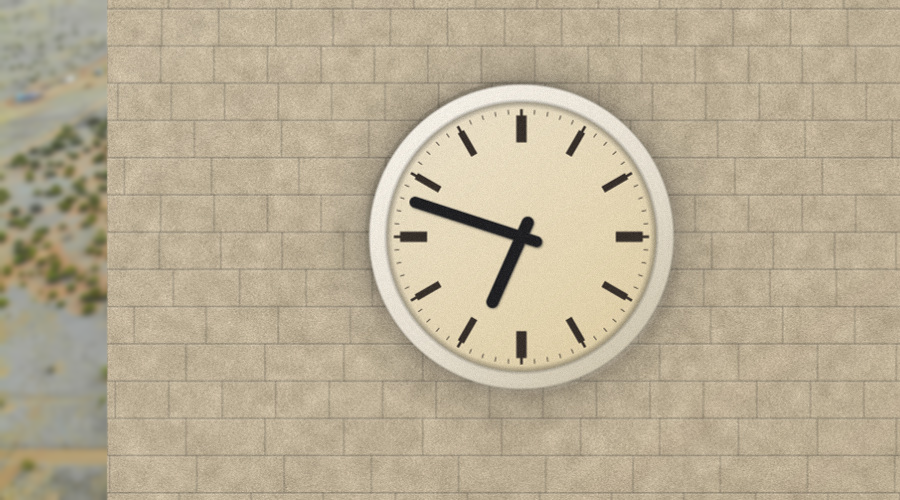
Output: 6h48
